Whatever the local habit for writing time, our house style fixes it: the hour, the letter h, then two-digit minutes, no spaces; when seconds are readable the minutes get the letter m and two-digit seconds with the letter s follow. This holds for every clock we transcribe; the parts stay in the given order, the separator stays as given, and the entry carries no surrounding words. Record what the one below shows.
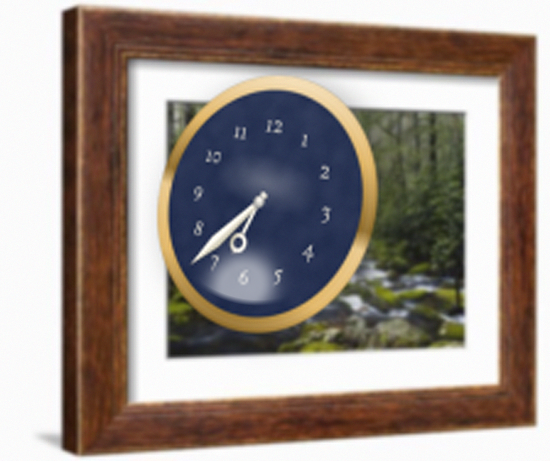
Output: 6h37
